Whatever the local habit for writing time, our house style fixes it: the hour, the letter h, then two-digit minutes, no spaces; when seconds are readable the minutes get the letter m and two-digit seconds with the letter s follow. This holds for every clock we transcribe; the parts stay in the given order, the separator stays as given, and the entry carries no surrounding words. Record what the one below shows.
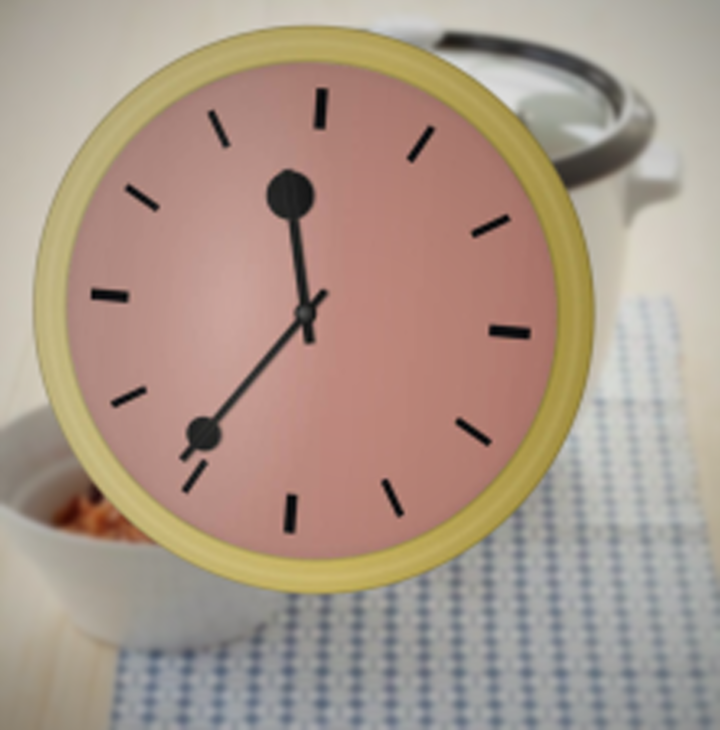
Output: 11h36
